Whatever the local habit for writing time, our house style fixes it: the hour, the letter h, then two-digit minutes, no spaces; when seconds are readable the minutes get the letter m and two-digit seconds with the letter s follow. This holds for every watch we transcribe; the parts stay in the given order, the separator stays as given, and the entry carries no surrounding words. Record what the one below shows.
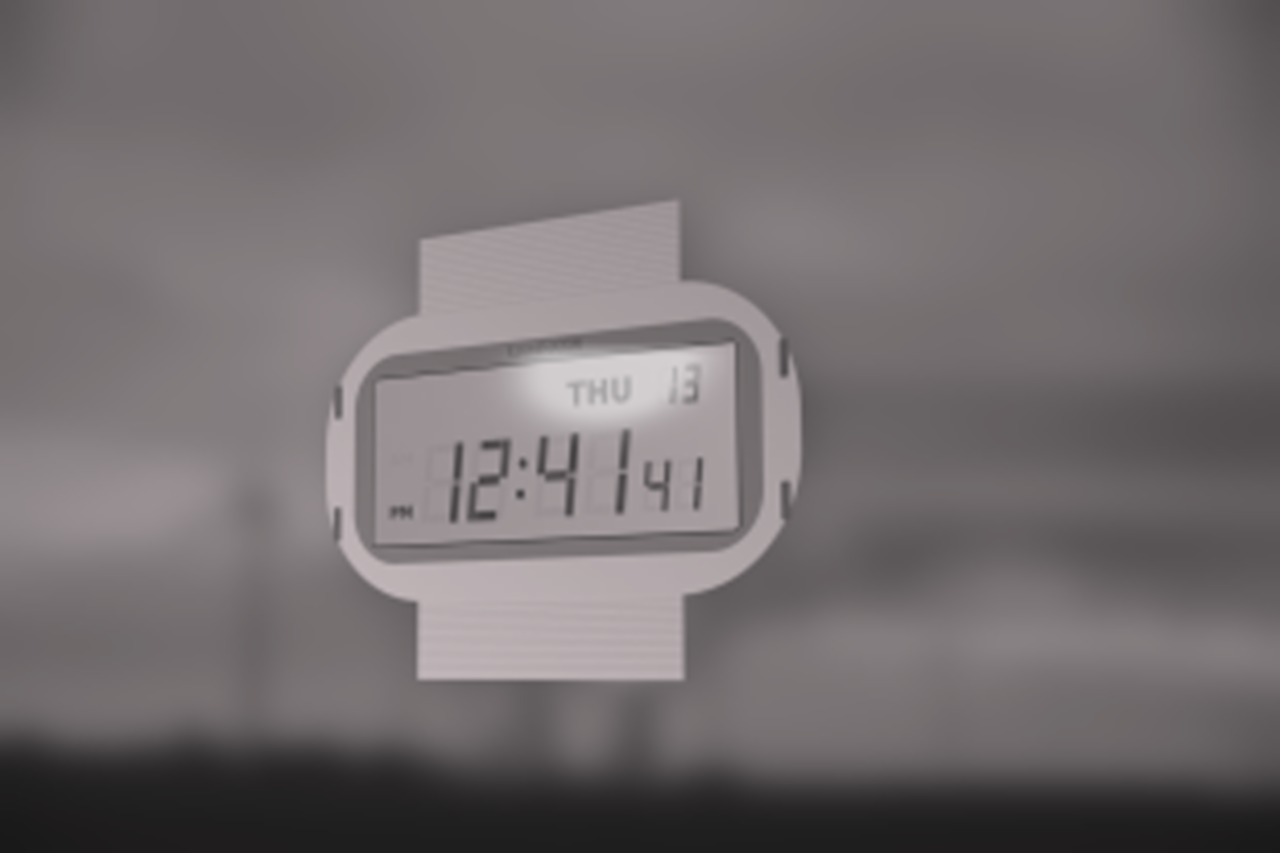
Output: 12h41m41s
